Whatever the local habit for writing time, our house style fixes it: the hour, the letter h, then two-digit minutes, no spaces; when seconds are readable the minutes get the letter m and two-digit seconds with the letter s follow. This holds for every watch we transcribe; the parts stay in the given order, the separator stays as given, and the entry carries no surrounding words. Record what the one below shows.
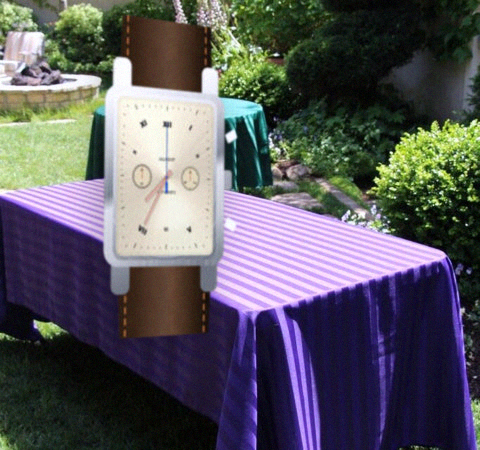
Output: 7h35
